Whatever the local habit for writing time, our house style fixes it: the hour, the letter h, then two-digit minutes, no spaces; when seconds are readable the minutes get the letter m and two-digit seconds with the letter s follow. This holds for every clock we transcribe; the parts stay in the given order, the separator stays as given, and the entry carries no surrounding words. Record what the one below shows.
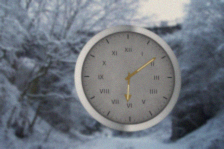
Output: 6h09
